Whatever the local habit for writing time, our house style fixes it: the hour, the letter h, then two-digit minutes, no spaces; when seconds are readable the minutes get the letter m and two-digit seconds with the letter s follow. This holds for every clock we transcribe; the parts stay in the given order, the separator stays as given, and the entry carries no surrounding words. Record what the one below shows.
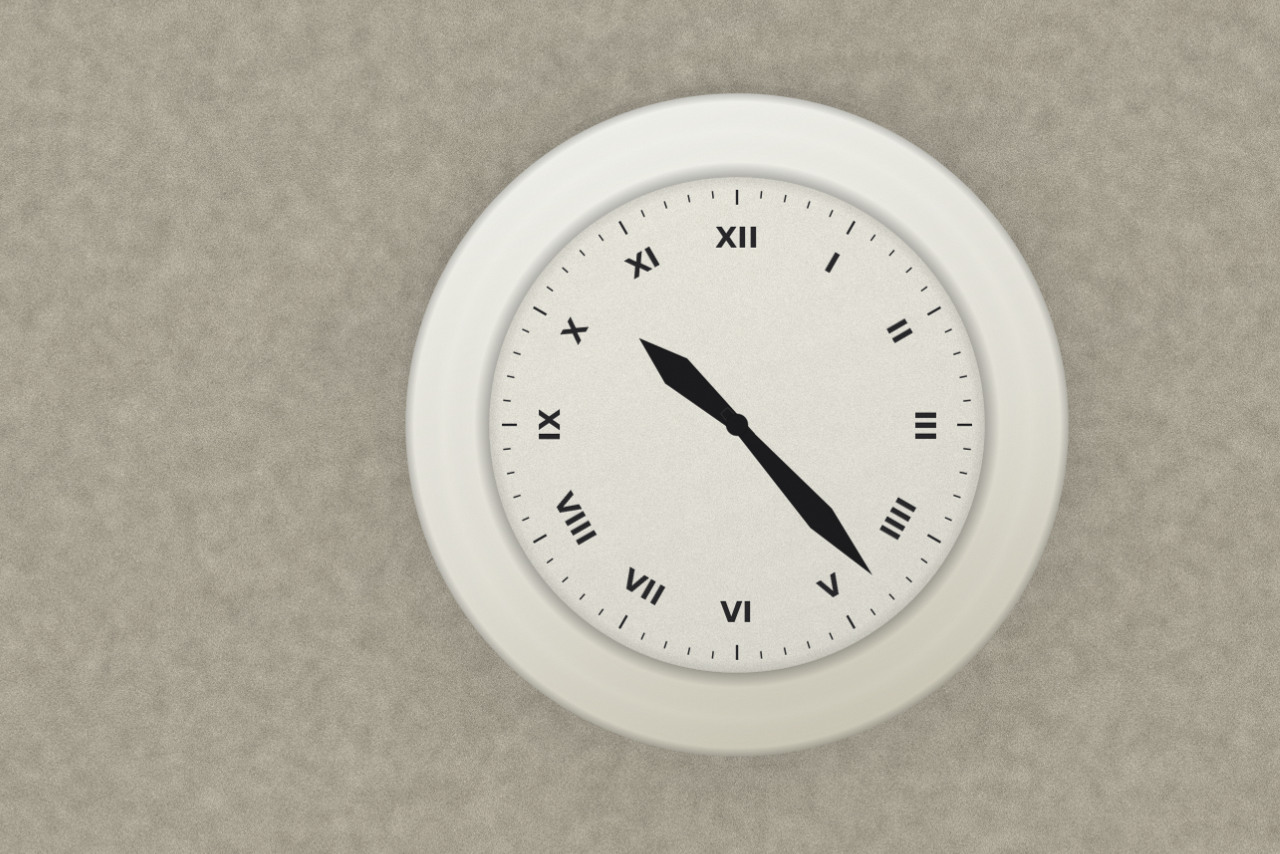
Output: 10h23
